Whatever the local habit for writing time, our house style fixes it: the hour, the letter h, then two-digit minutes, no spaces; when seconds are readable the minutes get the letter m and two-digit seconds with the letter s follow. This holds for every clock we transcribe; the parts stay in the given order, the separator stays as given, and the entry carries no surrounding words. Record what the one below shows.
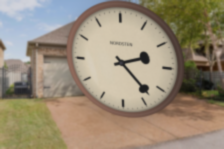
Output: 2h23
